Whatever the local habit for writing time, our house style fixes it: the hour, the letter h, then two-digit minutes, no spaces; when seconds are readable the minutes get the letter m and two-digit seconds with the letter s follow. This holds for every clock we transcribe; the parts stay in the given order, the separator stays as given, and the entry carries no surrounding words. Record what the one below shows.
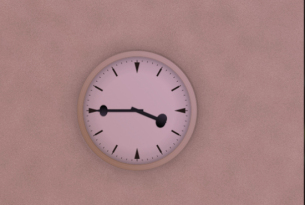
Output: 3h45
